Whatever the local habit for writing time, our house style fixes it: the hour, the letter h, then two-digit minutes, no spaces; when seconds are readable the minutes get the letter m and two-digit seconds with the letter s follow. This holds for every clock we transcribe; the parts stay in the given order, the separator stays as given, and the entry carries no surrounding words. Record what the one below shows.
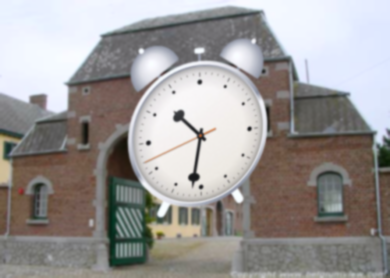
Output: 10h31m42s
